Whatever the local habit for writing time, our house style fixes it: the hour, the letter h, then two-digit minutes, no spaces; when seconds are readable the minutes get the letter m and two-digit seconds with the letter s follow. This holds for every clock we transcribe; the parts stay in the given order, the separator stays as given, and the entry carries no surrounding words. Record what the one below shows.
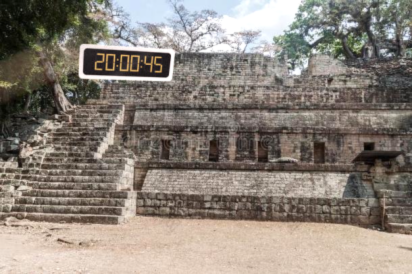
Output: 20h00m45s
